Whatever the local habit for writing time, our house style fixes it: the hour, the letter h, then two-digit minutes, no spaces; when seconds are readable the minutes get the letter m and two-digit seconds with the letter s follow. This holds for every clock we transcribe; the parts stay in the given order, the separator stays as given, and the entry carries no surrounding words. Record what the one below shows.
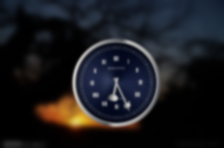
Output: 6h26
